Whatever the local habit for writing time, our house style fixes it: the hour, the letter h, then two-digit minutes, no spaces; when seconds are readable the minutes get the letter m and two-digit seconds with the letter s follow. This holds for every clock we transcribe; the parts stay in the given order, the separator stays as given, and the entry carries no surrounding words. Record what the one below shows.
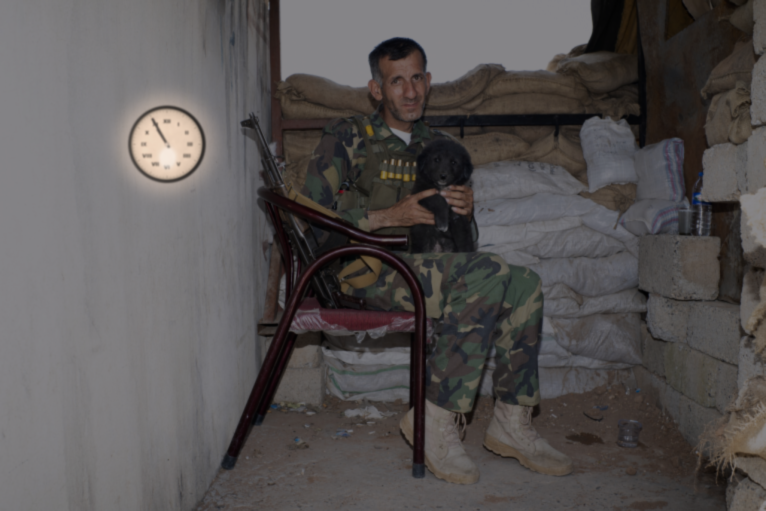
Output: 10h55
